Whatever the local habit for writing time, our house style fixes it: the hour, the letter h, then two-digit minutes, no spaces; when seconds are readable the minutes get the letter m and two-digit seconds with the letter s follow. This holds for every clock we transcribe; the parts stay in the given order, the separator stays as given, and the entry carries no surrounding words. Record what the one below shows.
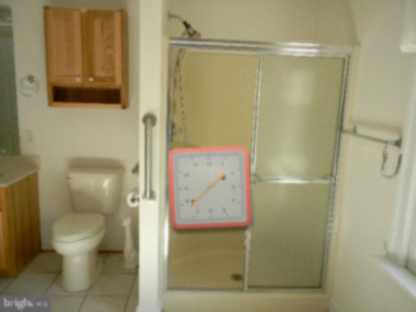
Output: 1h38
